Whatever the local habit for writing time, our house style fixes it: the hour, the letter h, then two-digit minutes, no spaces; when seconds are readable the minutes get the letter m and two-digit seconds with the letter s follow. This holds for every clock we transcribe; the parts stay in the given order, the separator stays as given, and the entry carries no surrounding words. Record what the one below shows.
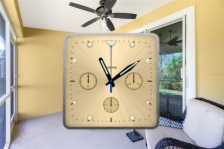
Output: 11h09
